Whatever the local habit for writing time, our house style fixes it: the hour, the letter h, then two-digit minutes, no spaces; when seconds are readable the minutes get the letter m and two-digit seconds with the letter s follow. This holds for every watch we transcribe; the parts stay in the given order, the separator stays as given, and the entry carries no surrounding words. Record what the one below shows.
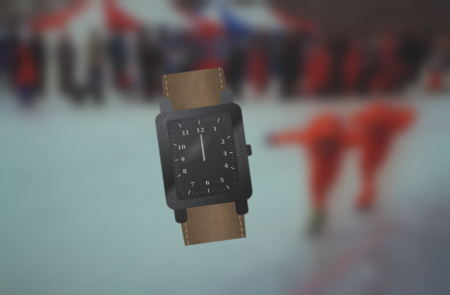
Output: 12h00
